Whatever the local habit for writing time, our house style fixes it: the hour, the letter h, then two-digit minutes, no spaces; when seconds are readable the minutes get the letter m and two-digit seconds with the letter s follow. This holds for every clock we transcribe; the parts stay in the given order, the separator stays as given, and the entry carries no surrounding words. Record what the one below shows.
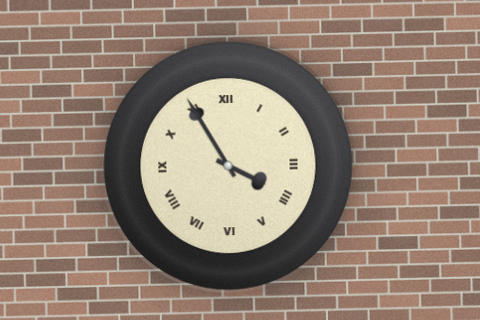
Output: 3h55
